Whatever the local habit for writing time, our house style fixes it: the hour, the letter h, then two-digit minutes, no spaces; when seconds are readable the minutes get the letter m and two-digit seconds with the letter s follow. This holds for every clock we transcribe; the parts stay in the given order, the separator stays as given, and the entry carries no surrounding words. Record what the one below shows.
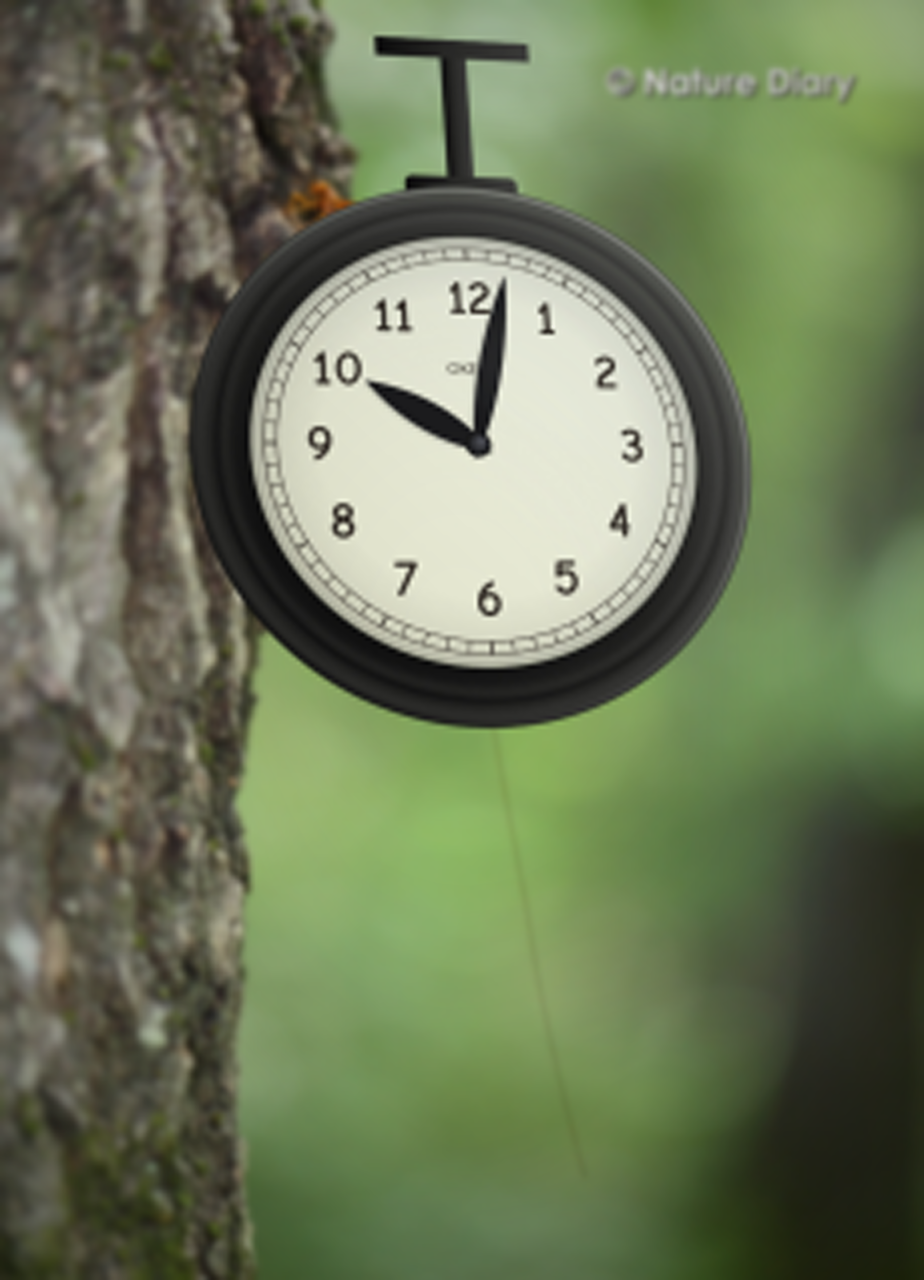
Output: 10h02
